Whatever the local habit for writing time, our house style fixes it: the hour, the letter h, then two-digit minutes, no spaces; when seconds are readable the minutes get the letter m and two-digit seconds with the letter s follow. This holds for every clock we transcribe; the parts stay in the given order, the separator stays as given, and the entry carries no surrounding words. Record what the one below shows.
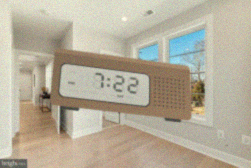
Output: 7h22
